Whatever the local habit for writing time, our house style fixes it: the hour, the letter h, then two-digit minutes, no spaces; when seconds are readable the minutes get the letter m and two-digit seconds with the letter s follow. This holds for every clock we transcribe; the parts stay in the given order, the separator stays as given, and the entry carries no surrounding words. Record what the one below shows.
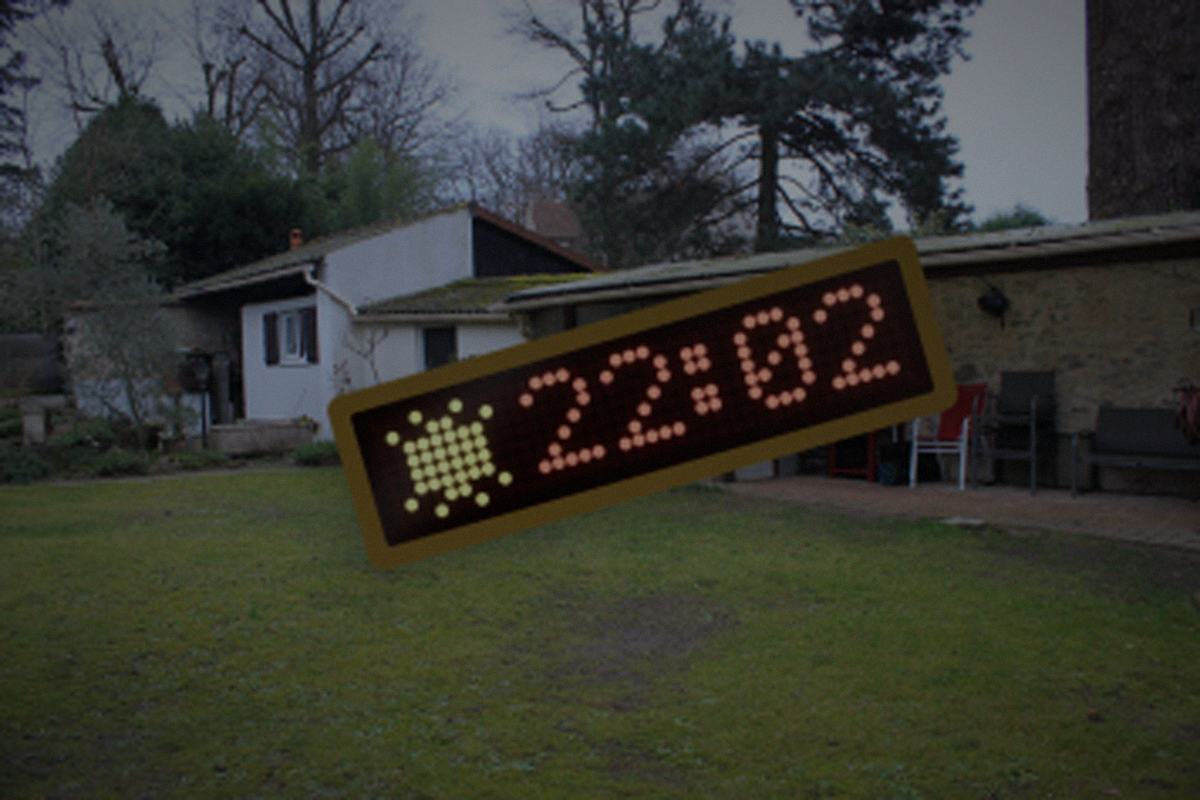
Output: 22h02
